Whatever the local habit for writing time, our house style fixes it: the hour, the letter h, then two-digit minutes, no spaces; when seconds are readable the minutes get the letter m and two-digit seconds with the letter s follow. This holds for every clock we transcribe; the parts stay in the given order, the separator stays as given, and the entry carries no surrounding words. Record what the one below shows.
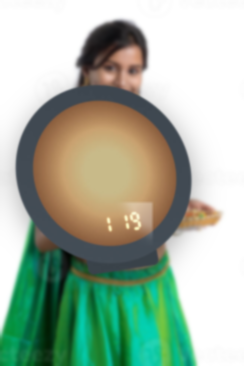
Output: 1h19
